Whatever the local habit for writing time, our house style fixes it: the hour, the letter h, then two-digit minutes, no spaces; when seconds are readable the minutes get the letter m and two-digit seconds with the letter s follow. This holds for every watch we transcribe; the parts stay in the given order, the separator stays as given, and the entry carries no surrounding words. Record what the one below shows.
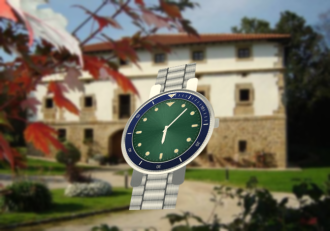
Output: 6h07
